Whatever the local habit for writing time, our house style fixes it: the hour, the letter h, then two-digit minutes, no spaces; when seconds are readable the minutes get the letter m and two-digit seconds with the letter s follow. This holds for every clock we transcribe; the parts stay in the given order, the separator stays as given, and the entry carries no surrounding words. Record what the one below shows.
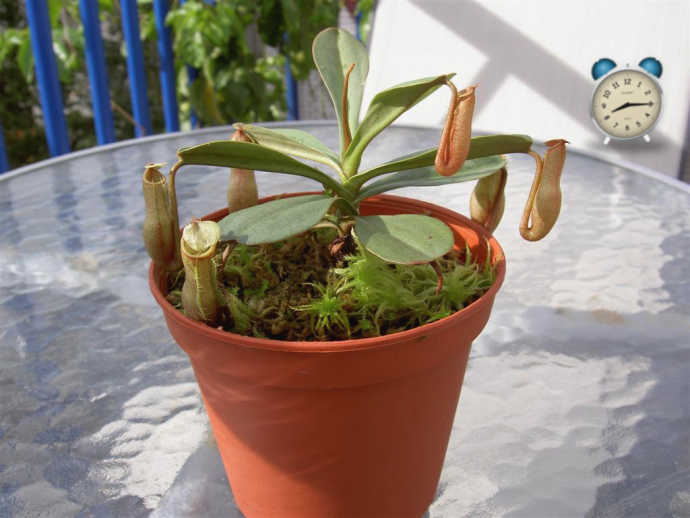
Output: 8h15
